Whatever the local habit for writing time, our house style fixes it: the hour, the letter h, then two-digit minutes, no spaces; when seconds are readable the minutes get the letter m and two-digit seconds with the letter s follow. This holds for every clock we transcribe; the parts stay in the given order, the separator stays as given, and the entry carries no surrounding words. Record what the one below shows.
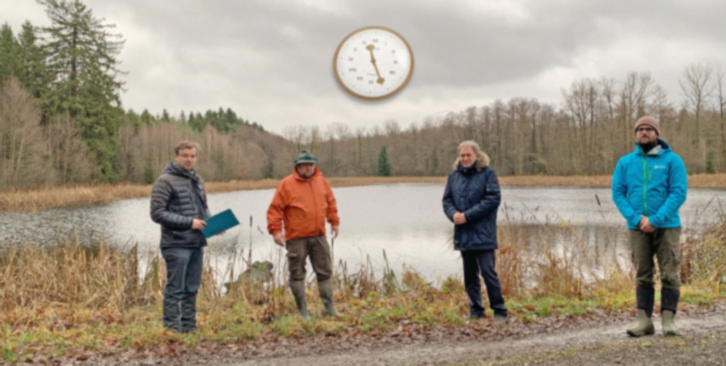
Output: 11h26
